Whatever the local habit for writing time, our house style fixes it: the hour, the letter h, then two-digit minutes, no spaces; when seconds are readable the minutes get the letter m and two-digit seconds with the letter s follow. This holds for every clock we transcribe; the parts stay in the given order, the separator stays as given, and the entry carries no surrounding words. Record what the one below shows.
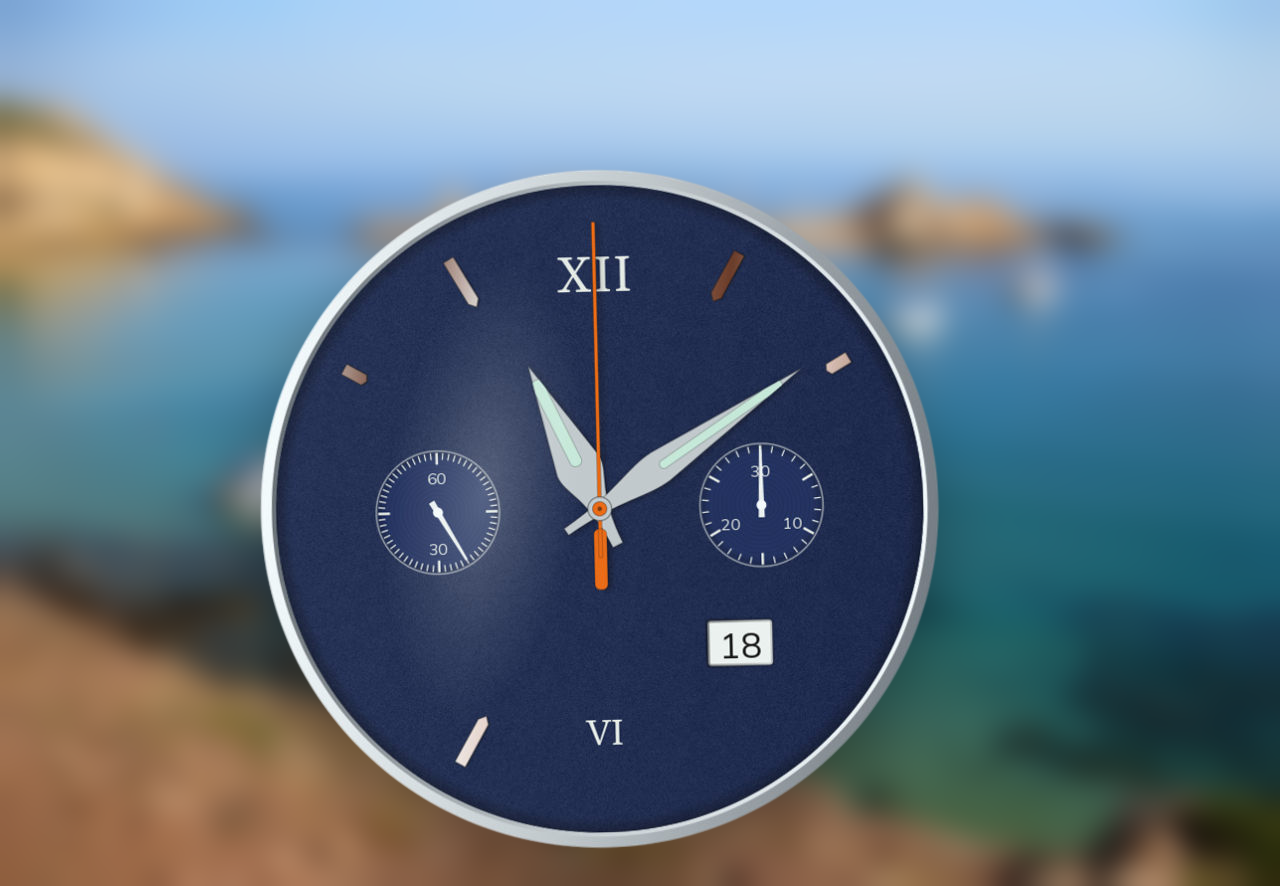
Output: 11h09m25s
